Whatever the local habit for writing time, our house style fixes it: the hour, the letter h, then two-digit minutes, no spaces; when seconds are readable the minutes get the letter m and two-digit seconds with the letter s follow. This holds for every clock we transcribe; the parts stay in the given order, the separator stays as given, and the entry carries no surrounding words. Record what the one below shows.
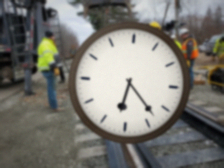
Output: 6h23
